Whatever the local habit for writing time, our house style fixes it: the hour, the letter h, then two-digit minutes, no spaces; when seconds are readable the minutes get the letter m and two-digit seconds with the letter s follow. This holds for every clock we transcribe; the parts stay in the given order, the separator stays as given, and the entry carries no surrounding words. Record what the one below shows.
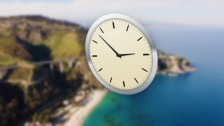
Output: 2h53
